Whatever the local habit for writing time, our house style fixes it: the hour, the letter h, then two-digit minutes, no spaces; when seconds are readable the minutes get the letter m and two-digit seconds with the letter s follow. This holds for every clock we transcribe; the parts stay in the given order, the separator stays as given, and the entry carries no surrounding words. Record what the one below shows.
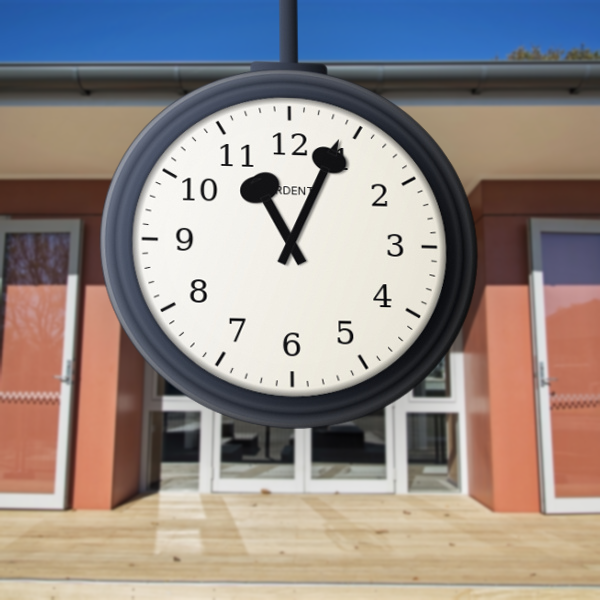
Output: 11h04
